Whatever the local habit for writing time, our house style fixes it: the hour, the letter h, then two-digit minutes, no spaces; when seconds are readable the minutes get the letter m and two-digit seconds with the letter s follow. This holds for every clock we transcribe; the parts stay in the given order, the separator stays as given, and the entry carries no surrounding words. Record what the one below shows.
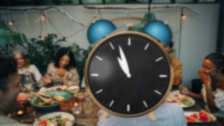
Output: 10h57
